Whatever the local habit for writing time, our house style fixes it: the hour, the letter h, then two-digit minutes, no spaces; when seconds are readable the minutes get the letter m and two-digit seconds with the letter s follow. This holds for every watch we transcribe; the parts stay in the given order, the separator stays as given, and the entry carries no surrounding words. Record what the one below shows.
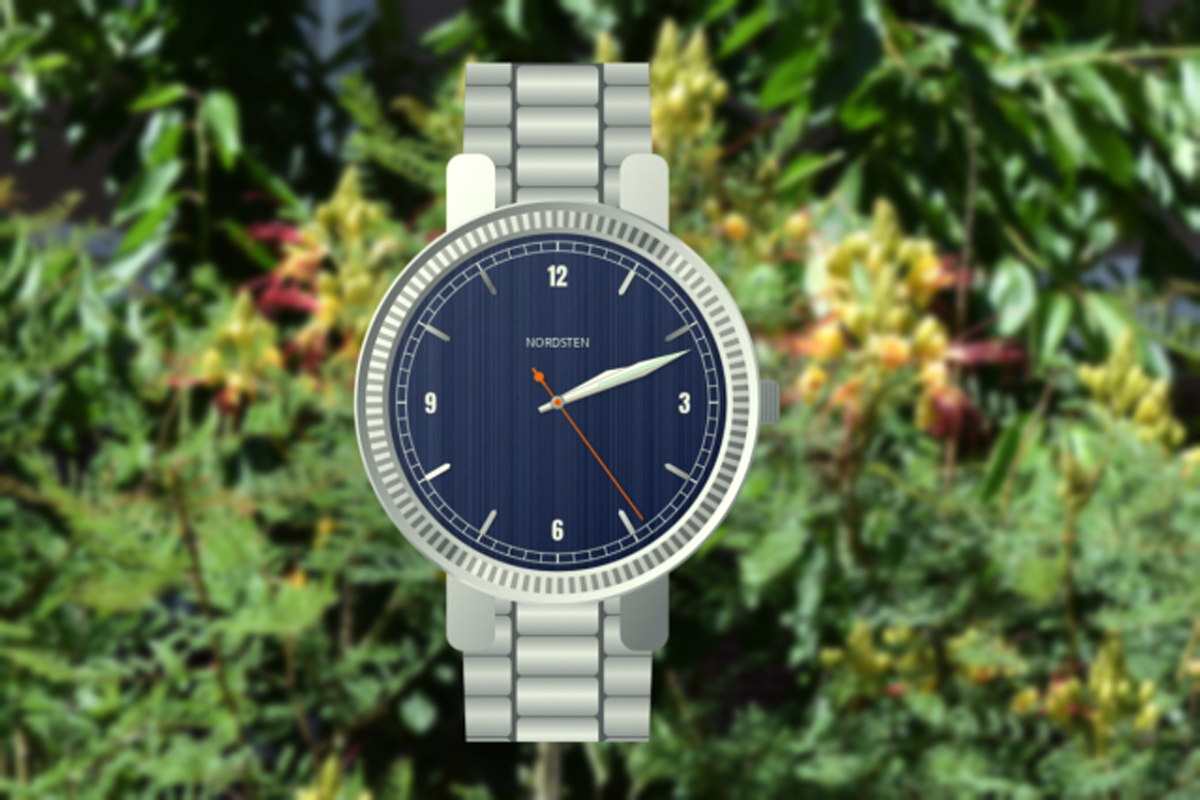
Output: 2h11m24s
